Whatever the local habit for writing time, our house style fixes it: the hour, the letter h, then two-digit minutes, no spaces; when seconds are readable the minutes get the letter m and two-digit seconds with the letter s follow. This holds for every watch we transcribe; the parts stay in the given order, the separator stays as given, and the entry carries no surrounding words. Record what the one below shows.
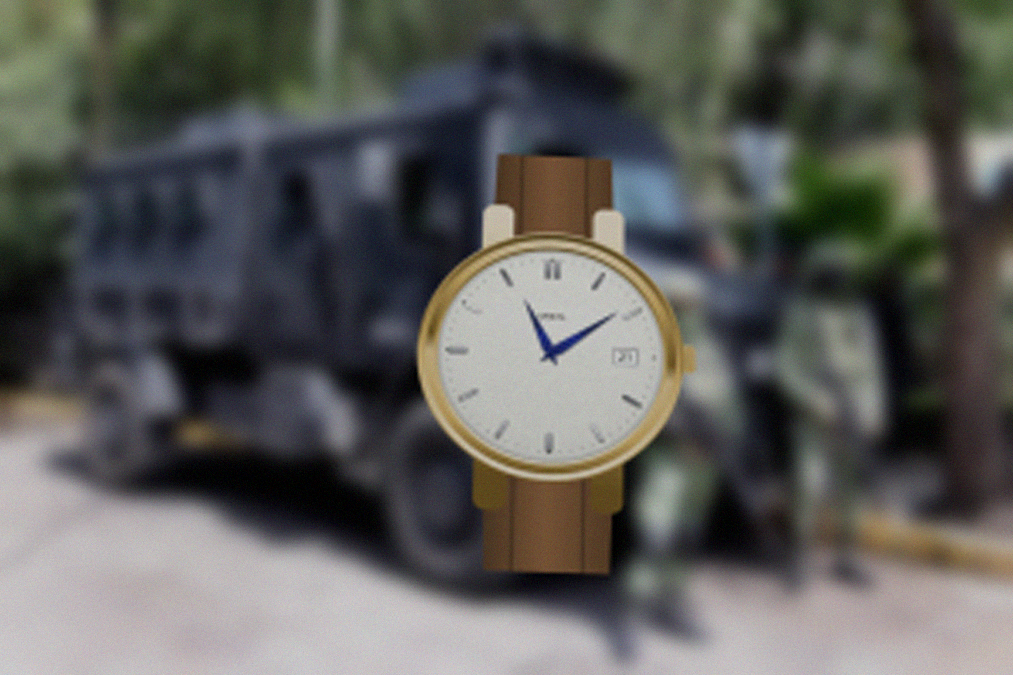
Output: 11h09
